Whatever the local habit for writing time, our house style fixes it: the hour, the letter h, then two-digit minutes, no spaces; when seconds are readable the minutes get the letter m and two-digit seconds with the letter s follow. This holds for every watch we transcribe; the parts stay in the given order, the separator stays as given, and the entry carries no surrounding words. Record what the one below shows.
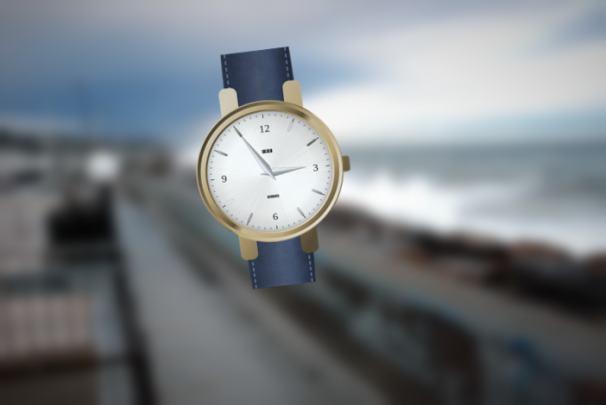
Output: 2h55
